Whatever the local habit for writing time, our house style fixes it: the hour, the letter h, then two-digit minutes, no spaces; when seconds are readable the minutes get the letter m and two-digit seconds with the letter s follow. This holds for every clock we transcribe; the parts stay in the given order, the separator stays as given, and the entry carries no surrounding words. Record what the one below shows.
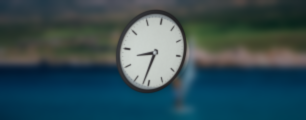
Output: 8h32
